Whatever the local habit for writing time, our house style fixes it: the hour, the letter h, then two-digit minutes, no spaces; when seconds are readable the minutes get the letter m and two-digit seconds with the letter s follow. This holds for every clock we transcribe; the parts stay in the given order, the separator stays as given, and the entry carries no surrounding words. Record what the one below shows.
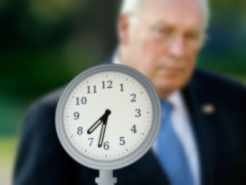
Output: 7h32
